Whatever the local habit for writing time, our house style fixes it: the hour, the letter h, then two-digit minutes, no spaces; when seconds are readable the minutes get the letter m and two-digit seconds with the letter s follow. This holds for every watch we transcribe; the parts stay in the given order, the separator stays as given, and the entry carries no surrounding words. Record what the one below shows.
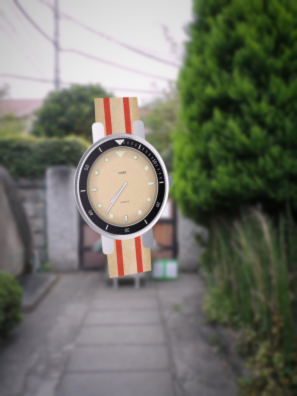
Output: 7h37
